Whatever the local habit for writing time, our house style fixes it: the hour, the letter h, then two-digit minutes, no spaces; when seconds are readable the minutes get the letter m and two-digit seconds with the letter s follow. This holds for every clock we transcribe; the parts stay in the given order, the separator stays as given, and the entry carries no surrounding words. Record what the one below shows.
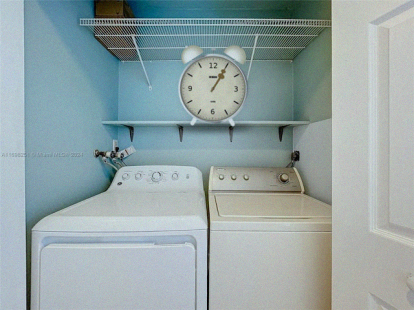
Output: 1h05
